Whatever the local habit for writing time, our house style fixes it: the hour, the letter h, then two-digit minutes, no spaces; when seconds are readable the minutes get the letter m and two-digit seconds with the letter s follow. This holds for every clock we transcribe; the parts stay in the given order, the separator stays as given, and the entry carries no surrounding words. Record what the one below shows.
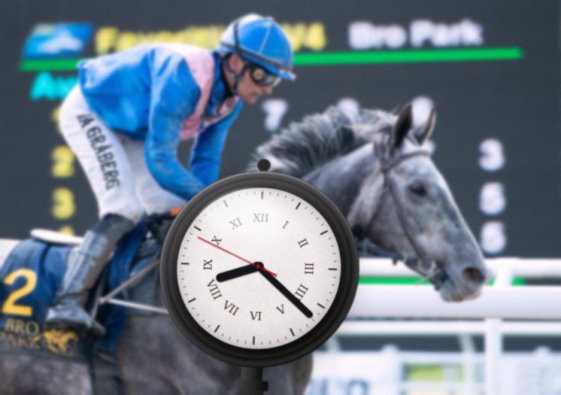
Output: 8h21m49s
